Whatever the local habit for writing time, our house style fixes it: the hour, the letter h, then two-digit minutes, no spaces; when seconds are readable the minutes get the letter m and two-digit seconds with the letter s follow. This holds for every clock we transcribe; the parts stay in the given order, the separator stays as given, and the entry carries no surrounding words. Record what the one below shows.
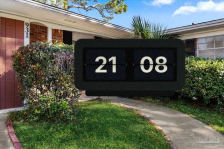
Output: 21h08
